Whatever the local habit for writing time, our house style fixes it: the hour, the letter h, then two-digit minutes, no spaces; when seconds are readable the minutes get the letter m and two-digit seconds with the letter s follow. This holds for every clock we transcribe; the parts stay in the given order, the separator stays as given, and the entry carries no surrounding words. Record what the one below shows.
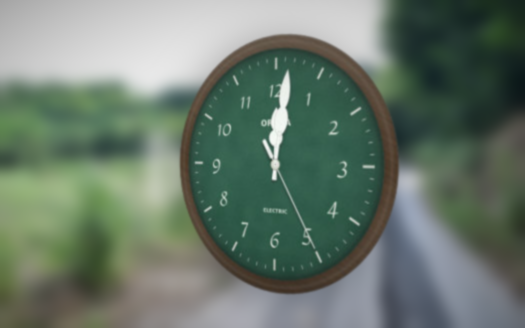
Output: 12h01m25s
